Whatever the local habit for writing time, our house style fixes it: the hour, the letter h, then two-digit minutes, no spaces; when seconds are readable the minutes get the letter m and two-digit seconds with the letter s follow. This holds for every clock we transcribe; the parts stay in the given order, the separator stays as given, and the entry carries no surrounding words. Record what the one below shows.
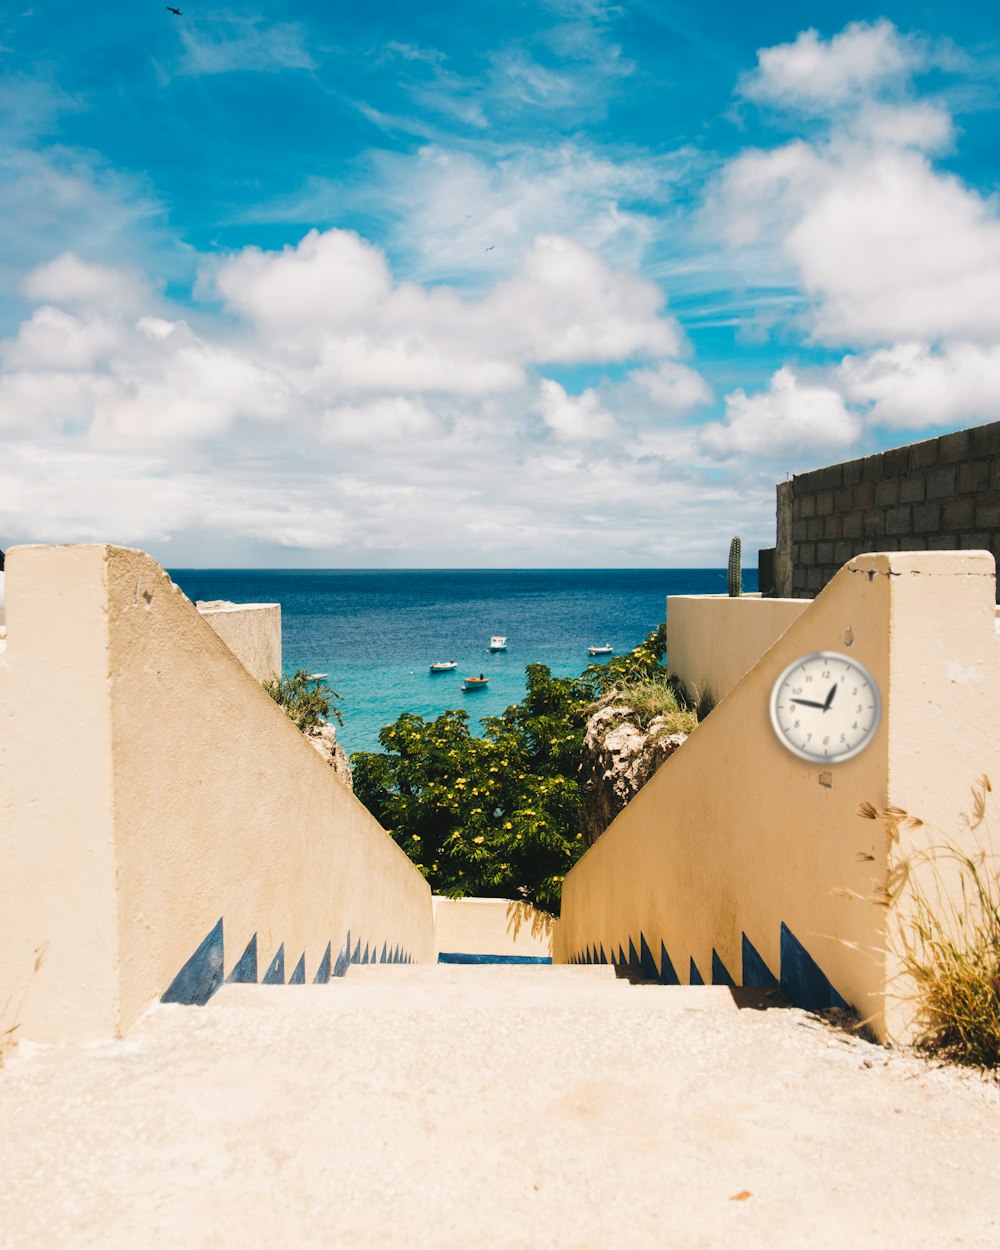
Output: 12h47
